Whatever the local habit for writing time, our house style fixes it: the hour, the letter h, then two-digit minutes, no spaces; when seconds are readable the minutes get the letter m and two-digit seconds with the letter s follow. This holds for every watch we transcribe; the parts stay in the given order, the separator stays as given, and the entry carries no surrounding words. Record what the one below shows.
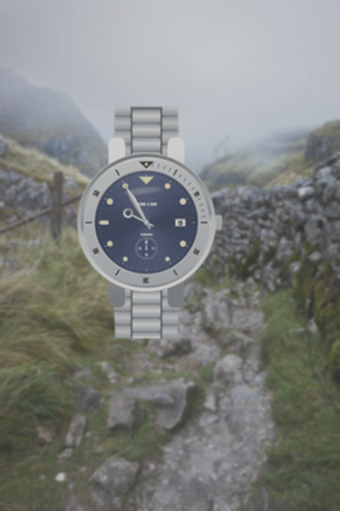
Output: 9h55
